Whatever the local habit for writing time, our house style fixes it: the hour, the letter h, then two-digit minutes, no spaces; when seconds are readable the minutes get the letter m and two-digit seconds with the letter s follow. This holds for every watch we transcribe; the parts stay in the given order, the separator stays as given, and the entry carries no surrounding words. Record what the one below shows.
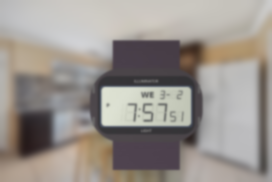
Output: 7h57
